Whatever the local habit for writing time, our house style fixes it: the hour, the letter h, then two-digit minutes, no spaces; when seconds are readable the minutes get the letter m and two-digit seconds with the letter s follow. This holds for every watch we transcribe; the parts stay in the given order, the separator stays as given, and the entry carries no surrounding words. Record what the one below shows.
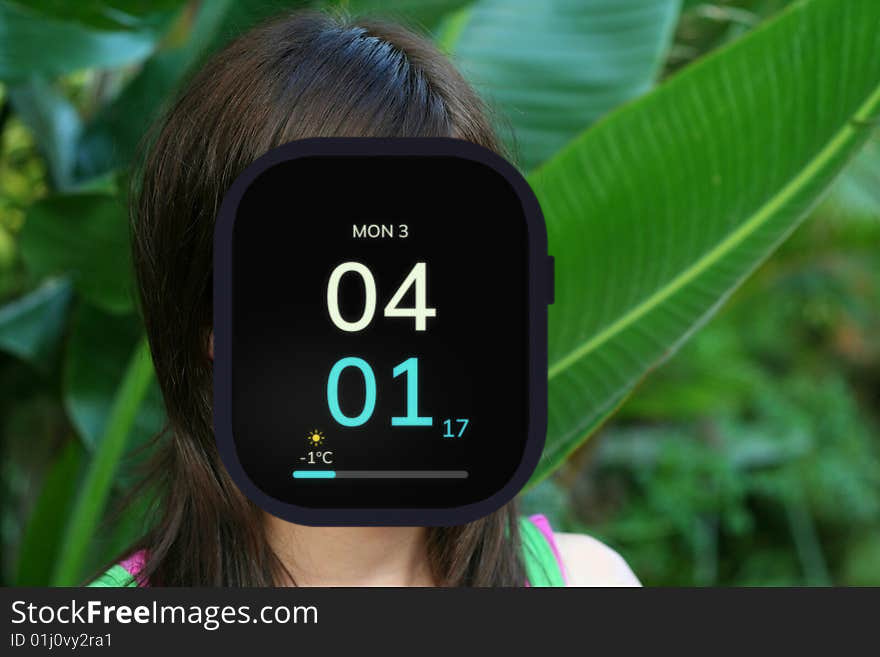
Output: 4h01m17s
